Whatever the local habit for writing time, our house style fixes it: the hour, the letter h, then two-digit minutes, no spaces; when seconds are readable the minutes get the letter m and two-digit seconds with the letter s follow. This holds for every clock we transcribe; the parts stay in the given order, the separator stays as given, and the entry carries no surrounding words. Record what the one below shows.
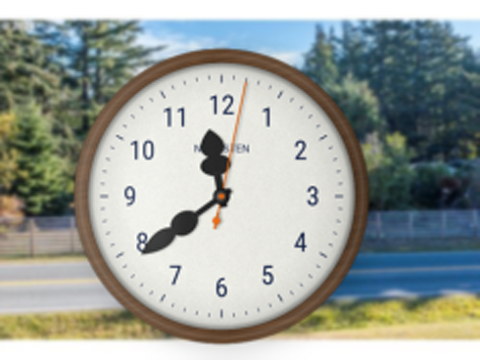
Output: 11h39m02s
